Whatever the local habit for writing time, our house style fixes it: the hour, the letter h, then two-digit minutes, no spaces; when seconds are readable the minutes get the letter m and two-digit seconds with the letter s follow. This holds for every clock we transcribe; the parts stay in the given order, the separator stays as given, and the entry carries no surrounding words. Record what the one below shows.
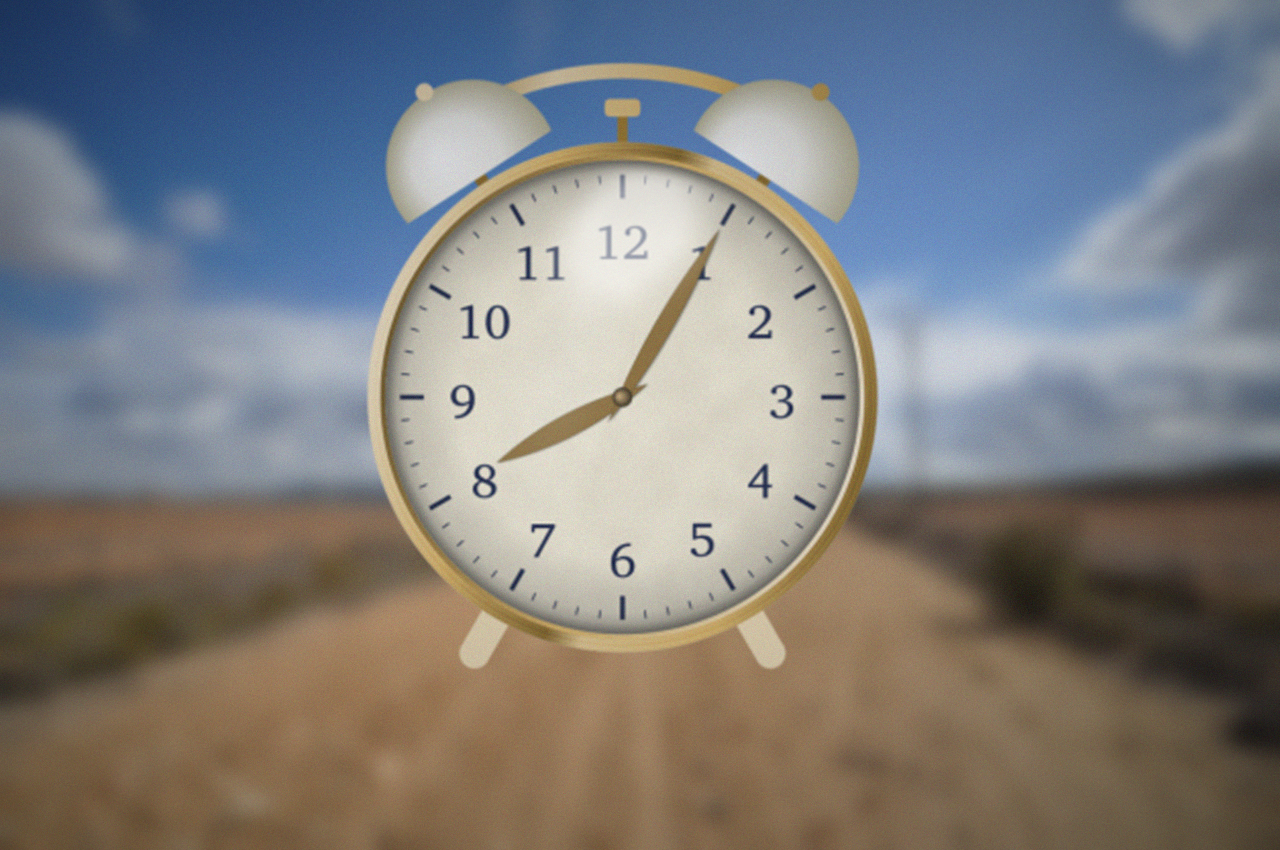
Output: 8h05
